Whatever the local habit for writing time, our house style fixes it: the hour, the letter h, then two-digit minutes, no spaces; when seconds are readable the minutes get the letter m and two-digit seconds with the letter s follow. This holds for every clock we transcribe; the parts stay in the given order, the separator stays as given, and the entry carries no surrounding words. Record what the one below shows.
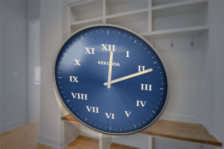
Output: 12h11
